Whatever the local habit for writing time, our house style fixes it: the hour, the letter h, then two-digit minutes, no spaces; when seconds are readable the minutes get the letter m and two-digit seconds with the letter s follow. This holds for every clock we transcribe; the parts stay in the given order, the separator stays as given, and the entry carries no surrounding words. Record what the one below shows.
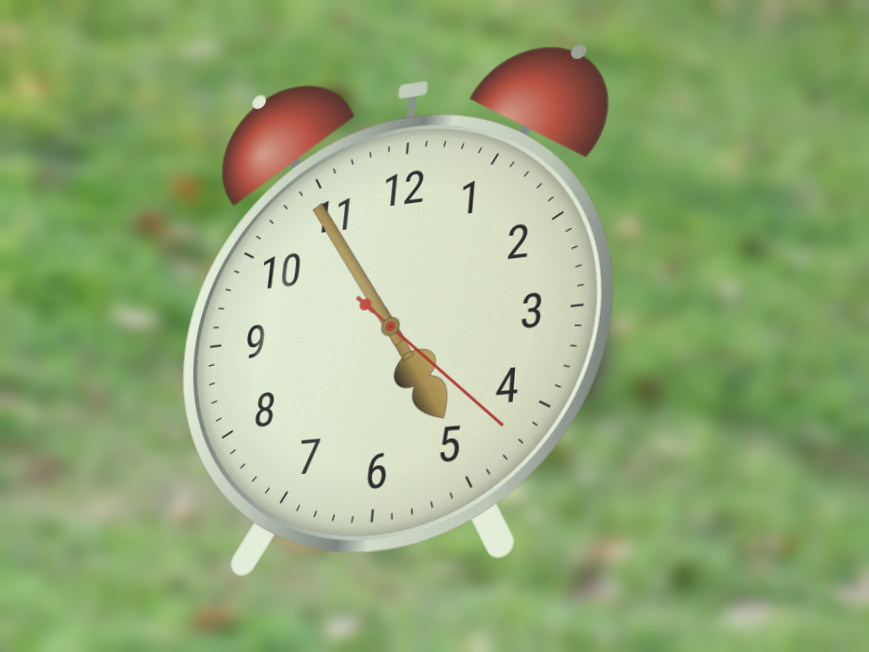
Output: 4h54m22s
